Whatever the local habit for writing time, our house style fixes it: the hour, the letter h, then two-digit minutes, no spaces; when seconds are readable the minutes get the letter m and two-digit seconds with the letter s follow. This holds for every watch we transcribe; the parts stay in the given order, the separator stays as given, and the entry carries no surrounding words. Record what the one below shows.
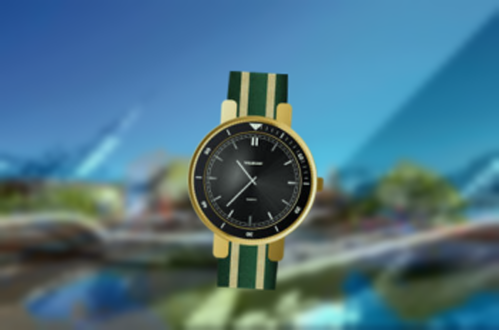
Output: 10h37
